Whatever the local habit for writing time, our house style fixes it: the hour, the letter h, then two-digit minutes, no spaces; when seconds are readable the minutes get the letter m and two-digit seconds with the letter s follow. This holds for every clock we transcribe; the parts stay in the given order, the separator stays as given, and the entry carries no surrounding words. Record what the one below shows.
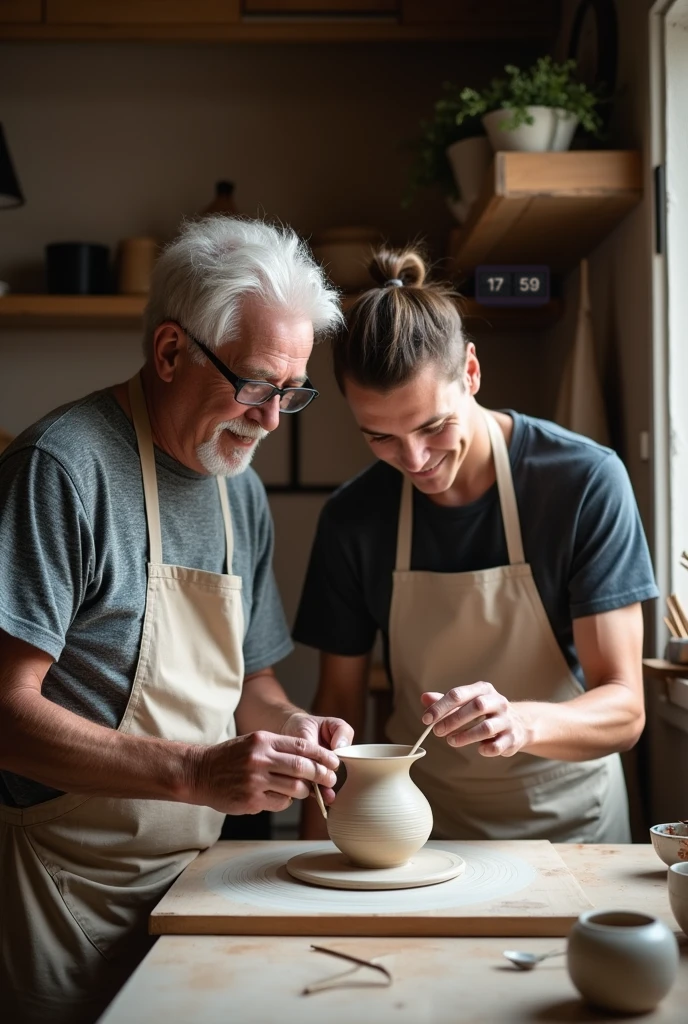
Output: 17h59
